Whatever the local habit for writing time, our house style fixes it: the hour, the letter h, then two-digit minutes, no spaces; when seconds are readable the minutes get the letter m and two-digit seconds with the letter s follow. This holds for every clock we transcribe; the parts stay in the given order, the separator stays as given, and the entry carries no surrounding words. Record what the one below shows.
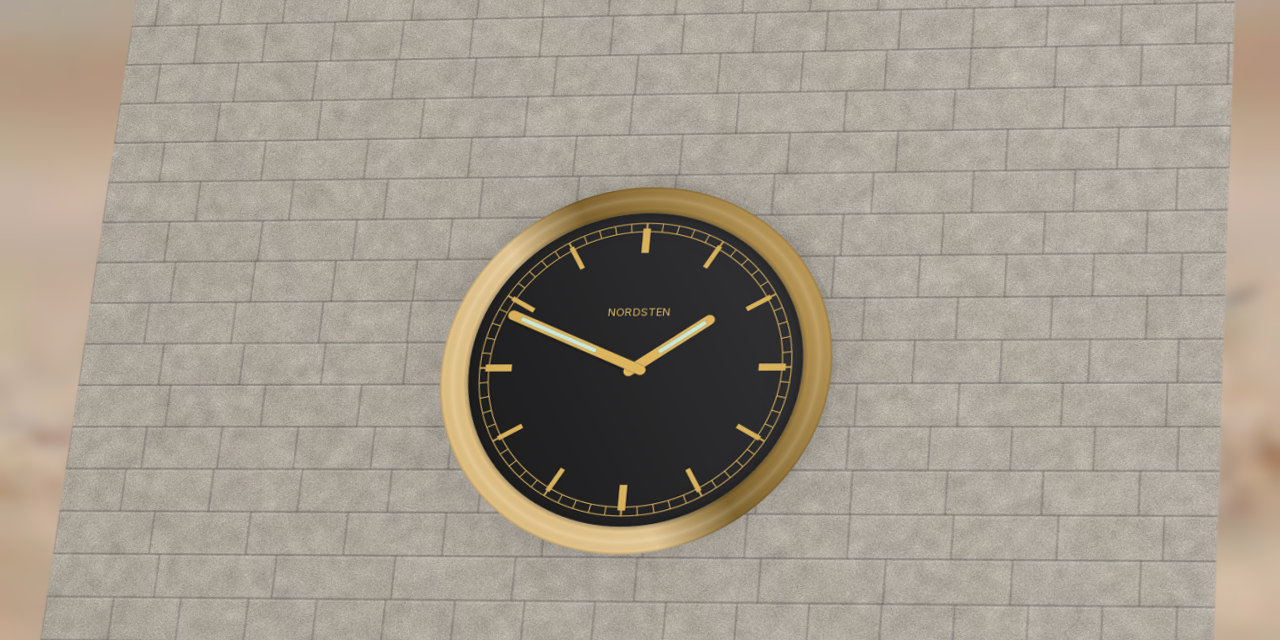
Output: 1h49
